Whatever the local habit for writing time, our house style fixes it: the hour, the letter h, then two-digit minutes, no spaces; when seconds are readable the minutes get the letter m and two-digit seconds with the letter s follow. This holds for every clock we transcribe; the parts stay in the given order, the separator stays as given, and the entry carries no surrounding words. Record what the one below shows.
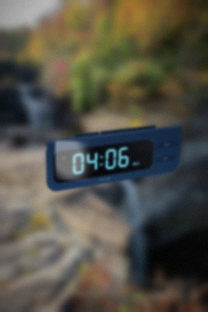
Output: 4h06
